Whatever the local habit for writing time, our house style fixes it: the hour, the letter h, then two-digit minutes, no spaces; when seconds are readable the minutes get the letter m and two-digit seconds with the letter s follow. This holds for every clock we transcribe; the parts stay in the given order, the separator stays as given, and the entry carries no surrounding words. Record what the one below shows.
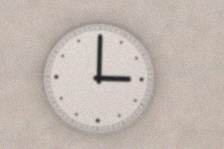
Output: 3h00
